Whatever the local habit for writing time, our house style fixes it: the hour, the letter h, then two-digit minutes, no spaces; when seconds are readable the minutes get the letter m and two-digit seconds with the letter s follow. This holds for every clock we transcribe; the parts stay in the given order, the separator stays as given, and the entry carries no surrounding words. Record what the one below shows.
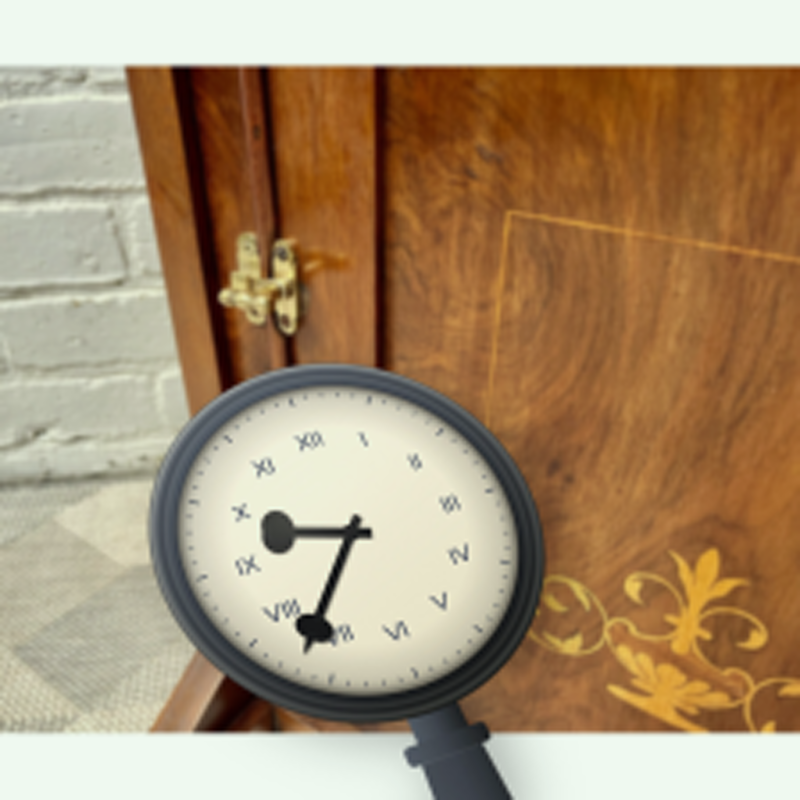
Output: 9h37
